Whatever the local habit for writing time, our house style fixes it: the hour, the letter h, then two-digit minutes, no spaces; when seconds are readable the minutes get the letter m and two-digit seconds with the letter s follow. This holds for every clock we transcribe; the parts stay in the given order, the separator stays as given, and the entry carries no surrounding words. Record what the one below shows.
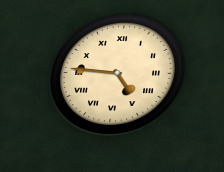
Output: 4h46
